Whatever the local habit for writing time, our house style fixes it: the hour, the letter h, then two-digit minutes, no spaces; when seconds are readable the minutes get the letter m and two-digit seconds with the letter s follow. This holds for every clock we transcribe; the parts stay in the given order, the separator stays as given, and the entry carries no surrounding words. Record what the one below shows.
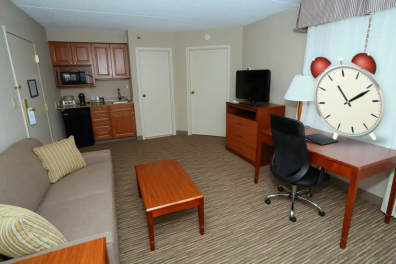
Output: 11h11
